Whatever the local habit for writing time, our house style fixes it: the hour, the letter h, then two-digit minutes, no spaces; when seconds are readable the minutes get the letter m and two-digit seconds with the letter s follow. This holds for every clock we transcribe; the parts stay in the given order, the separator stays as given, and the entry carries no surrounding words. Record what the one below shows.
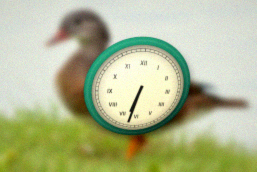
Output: 6h32
